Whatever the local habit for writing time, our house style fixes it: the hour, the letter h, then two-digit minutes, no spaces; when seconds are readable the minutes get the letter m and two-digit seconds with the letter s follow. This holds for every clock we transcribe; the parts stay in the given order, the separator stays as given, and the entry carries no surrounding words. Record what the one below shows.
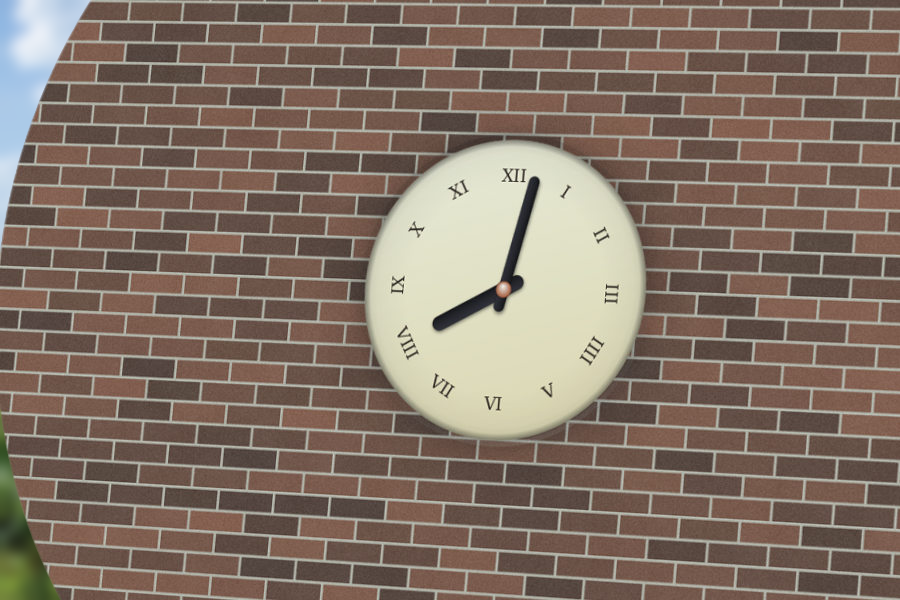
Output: 8h02
